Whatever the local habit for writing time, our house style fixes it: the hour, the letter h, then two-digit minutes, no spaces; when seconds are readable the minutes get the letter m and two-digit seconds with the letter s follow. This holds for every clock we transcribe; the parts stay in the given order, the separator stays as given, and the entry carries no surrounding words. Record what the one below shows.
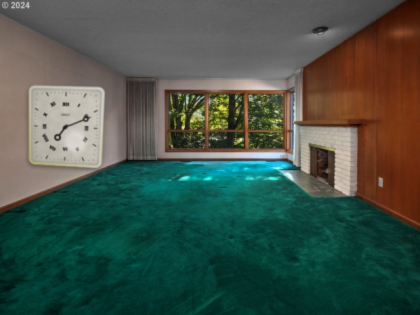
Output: 7h11
